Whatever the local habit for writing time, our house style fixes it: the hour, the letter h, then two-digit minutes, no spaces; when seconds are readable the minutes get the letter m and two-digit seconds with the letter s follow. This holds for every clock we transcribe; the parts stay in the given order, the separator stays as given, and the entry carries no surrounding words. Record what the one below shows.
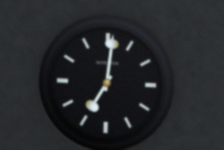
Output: 7h01
